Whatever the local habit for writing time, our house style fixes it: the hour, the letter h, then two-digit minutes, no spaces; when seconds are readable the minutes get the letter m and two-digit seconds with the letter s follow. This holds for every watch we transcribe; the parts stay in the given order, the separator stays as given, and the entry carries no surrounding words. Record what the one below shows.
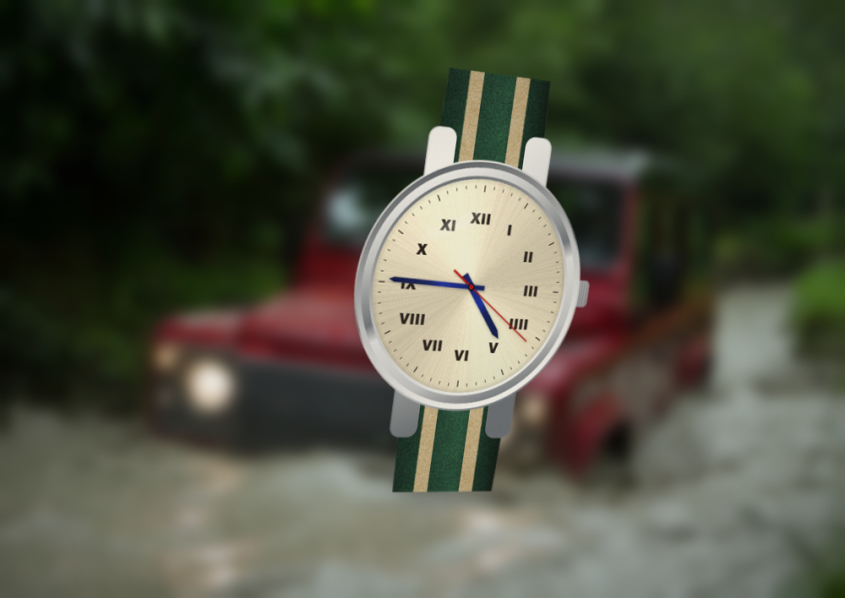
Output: 4h45m21s
